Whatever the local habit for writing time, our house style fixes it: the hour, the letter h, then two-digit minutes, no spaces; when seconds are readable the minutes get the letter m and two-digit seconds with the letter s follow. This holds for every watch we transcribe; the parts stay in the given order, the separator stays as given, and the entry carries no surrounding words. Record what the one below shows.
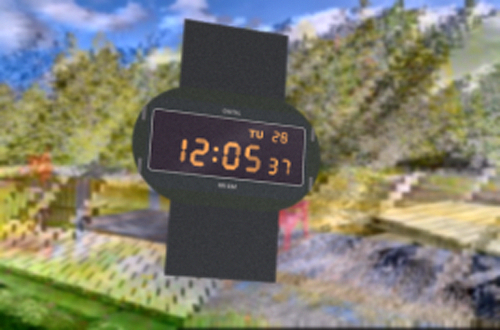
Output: 12h05m37s
